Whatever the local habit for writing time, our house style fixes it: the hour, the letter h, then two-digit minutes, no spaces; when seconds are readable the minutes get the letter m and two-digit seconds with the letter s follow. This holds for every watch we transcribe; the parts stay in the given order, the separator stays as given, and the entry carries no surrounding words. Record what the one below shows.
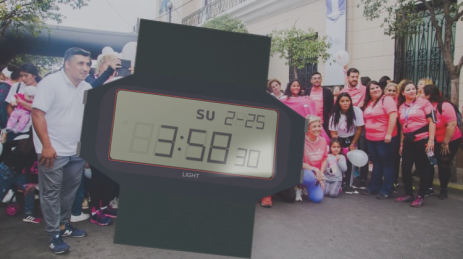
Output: 3h58m30s
